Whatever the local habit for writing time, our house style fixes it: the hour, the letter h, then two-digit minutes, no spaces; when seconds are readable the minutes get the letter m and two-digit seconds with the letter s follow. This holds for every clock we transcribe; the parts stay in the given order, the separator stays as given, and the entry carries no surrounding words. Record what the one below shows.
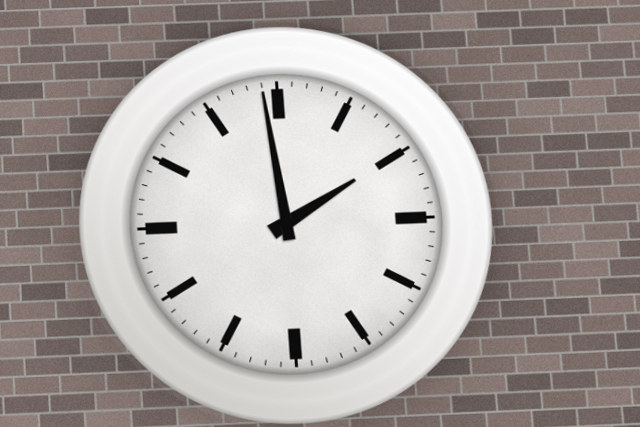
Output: 1h59
